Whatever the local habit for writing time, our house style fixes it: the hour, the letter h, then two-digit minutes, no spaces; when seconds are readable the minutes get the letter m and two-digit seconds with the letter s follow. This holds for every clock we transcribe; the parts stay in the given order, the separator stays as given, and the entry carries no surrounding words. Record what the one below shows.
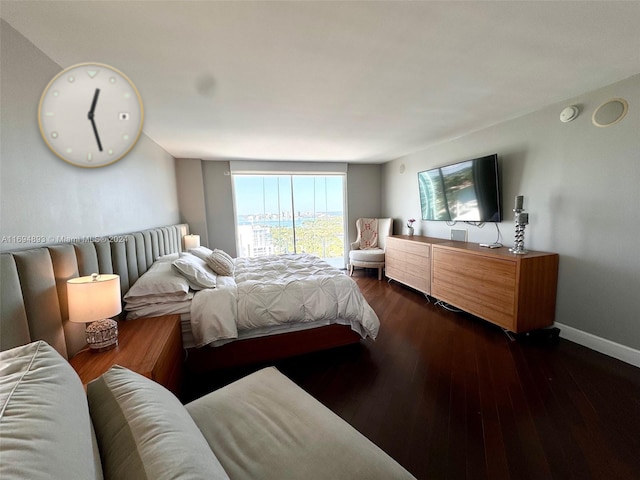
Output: 12h27
